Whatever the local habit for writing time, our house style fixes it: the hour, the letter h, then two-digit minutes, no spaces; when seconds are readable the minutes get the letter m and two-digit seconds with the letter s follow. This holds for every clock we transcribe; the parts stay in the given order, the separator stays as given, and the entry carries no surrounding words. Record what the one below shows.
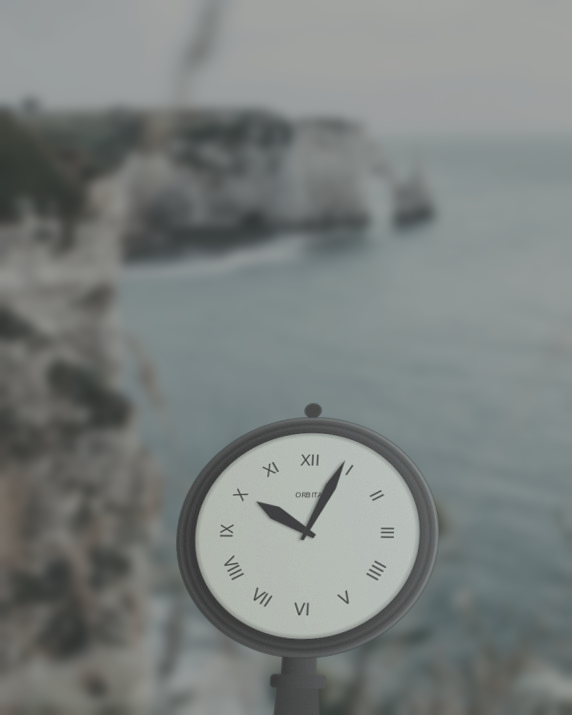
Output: 10h04
